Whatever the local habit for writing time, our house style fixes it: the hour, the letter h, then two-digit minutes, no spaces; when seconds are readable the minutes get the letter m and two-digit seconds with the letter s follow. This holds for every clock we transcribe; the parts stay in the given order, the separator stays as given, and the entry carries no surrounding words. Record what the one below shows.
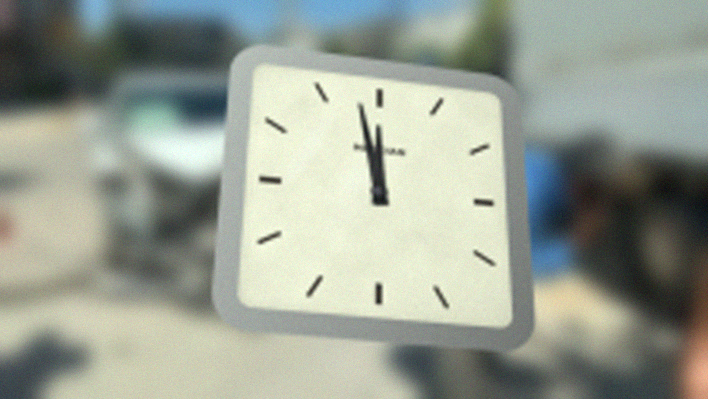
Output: 11h58
